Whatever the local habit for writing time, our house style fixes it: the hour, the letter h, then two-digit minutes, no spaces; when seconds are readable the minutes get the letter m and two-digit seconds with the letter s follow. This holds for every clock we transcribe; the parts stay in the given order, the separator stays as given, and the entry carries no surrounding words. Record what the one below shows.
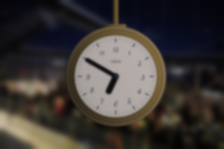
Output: 6h50
